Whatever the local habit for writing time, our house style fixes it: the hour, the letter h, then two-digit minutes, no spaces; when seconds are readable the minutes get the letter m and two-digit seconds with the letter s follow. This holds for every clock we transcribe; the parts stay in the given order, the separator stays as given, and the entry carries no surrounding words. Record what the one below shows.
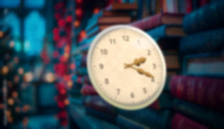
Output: 2h19
